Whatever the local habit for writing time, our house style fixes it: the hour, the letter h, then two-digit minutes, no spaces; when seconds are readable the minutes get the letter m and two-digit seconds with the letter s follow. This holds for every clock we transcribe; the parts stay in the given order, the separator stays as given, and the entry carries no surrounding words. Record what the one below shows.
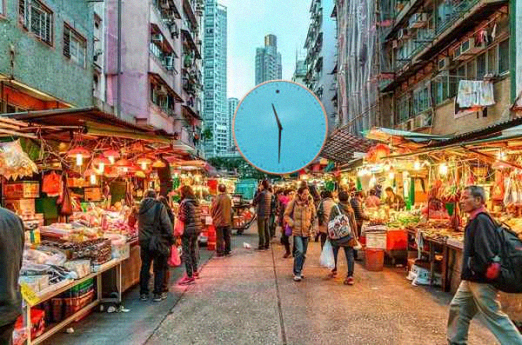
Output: 11h31
